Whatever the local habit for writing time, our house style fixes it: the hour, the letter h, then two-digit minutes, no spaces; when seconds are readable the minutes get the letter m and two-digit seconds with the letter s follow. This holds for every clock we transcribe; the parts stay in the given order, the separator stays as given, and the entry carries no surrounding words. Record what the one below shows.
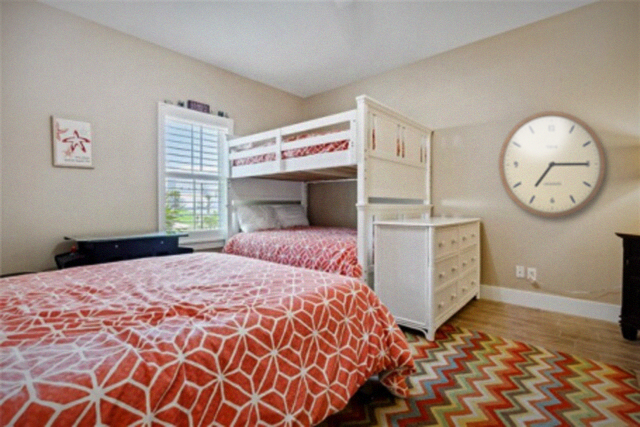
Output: 7h15
